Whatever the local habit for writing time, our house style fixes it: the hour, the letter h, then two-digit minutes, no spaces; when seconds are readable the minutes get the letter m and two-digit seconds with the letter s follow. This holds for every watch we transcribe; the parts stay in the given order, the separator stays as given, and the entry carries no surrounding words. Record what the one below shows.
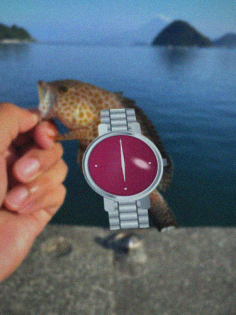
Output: 6h00
